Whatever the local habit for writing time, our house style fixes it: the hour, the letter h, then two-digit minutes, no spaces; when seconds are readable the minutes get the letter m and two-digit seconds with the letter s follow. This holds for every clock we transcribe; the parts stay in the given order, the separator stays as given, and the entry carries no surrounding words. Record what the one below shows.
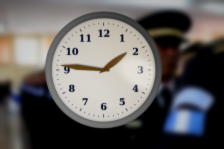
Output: 1h46
